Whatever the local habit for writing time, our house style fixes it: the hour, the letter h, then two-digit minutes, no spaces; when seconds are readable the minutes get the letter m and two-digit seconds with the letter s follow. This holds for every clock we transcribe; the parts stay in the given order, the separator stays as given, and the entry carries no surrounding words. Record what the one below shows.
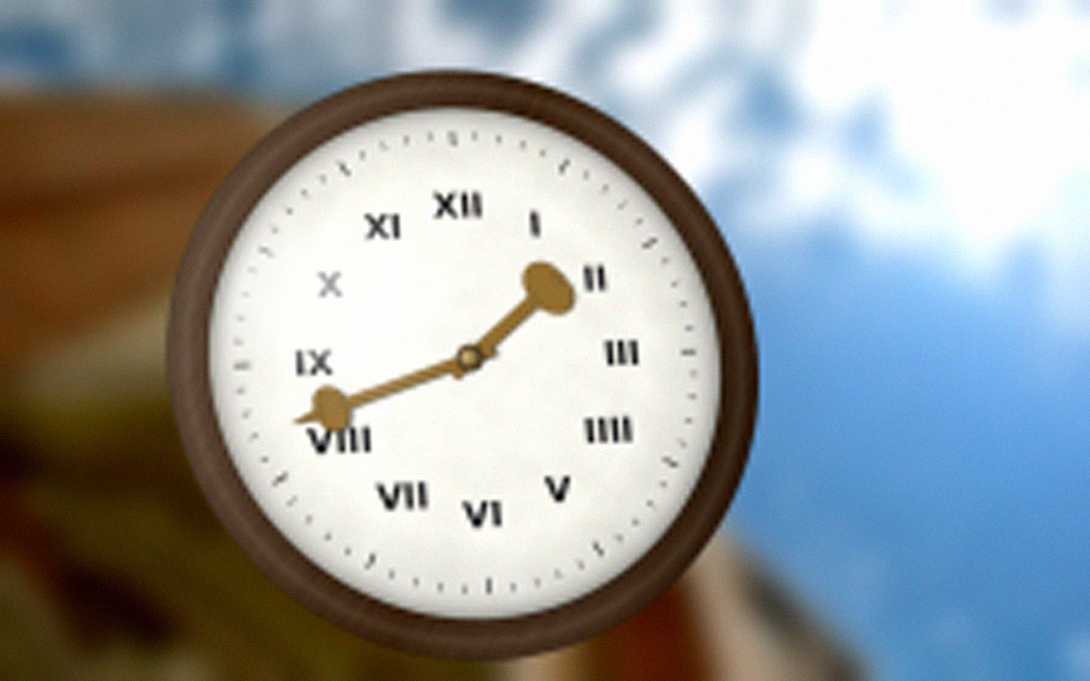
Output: 1h42
